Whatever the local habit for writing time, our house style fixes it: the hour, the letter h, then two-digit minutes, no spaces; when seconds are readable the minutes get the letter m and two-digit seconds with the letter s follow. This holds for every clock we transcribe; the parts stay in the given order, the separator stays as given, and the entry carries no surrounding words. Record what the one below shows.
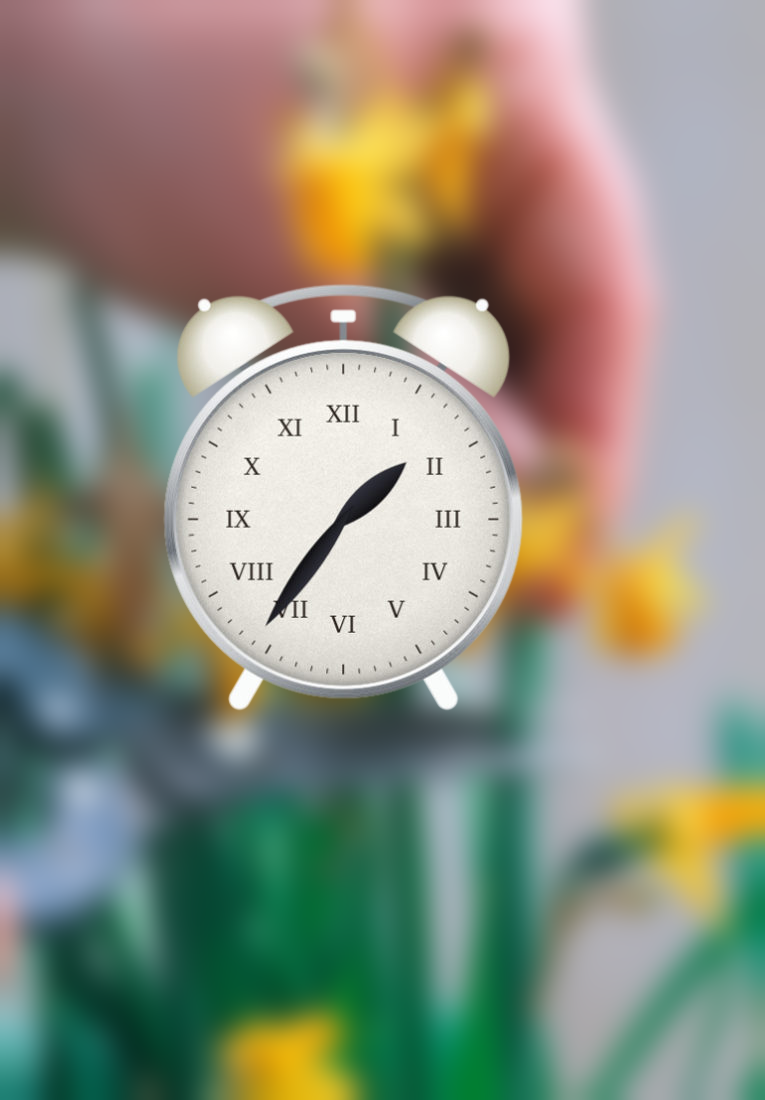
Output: 1h36
